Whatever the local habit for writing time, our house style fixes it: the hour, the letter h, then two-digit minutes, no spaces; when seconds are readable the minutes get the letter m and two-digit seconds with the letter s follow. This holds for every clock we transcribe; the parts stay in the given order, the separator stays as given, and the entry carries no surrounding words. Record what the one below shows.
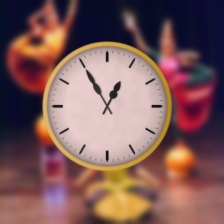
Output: 12h55
